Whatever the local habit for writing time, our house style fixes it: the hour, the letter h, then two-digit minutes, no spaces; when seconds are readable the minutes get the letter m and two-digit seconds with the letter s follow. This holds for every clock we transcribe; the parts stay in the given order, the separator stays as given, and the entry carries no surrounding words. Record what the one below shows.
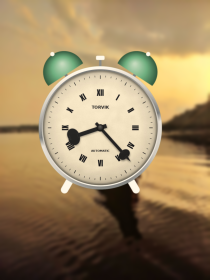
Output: 8h23
